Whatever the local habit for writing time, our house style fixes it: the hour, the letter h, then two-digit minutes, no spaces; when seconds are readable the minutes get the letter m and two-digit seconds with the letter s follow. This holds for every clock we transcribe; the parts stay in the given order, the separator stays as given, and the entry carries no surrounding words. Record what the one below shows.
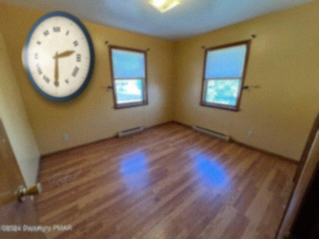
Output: 2h30
